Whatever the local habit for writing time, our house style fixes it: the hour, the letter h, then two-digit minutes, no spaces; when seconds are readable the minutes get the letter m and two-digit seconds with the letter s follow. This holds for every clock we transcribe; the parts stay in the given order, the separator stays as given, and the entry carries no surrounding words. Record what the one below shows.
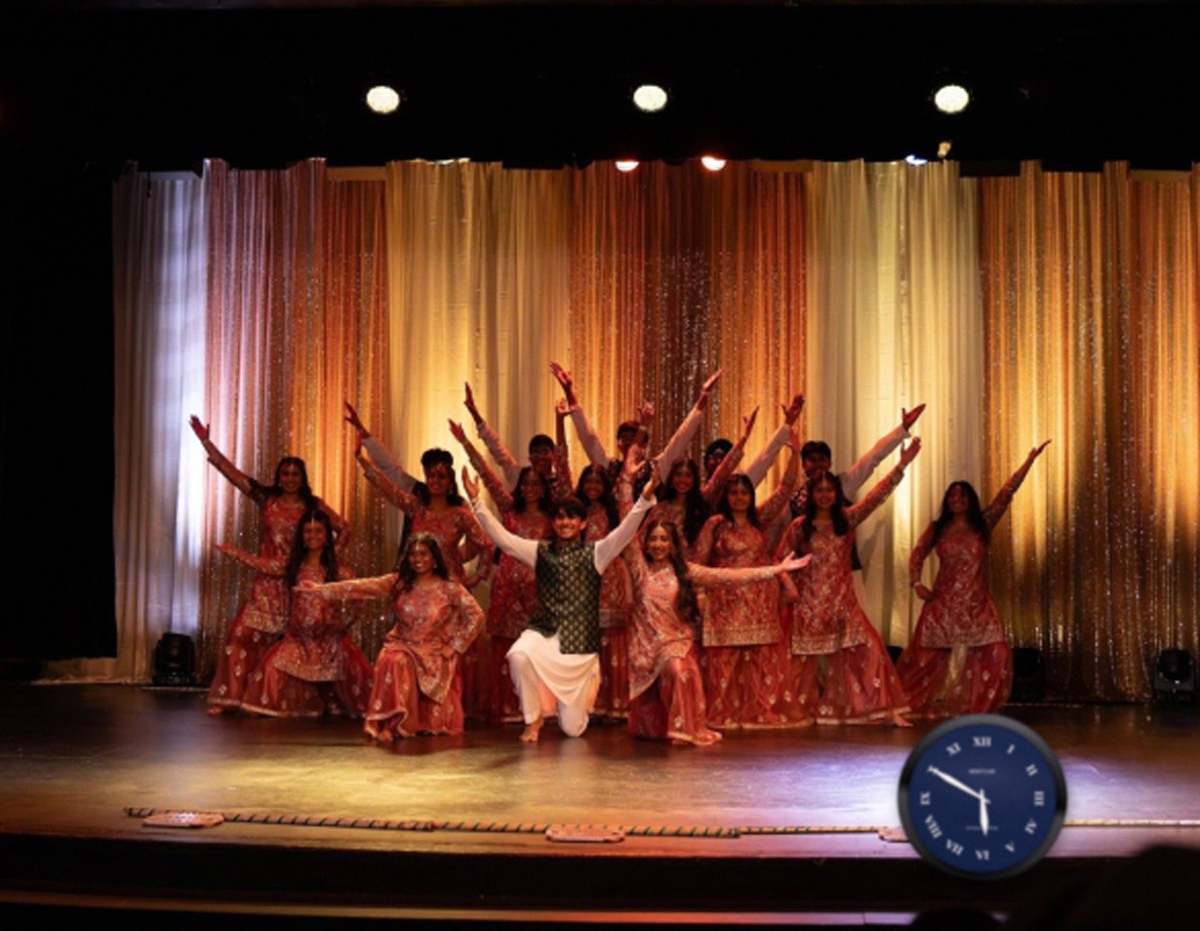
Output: 5h50
